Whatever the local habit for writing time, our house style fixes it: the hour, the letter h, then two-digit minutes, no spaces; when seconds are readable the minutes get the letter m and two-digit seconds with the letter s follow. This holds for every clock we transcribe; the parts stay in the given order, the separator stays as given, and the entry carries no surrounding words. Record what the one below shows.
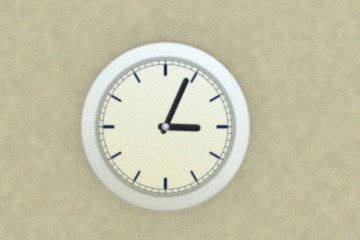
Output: 3h04
